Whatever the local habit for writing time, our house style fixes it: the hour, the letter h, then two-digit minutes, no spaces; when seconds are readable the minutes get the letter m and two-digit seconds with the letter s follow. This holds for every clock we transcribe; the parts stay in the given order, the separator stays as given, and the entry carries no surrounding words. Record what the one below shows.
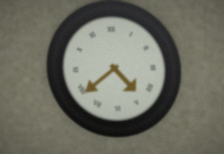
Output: 4h39
